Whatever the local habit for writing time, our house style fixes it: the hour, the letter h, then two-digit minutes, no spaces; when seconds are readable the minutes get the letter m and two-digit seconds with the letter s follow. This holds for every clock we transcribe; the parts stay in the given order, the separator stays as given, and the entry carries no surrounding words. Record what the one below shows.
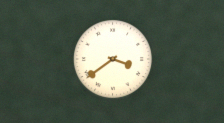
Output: 3h39
